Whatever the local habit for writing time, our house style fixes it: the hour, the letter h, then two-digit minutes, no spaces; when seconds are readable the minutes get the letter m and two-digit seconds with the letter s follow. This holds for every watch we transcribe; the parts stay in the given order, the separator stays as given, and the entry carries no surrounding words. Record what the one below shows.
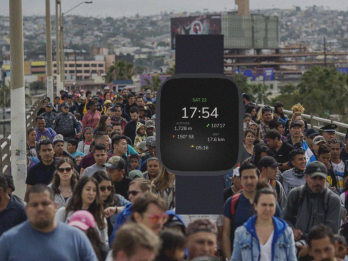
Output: 17h54
